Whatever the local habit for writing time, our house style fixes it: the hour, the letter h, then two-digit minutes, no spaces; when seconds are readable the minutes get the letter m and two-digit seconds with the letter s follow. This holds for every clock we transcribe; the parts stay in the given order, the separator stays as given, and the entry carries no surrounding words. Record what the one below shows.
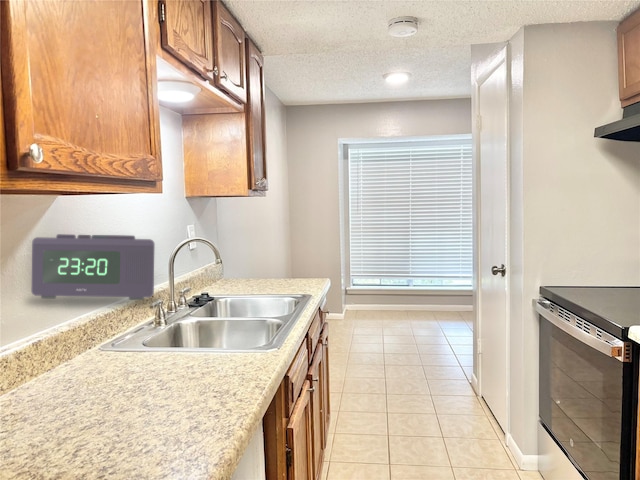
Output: 23h20
